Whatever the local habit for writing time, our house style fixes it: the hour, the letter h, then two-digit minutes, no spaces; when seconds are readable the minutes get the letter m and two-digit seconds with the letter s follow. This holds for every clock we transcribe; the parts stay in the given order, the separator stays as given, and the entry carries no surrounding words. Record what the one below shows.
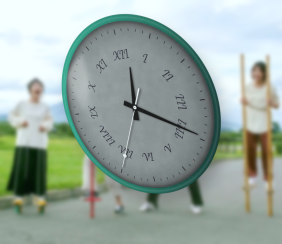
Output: 12h19m35s
